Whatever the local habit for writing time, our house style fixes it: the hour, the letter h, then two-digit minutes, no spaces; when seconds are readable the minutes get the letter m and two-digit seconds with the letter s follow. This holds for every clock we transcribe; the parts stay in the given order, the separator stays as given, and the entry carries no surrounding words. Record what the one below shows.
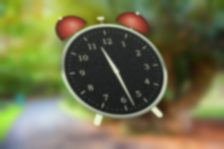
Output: 11h28
